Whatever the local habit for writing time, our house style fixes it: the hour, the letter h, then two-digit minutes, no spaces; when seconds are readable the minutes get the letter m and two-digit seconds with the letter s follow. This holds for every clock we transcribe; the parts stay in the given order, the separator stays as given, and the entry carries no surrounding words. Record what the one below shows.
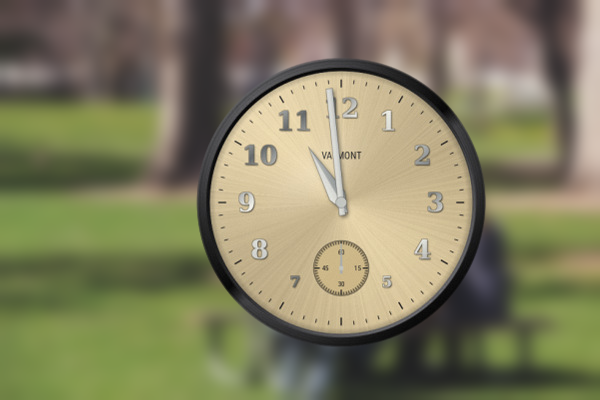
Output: 10h59
